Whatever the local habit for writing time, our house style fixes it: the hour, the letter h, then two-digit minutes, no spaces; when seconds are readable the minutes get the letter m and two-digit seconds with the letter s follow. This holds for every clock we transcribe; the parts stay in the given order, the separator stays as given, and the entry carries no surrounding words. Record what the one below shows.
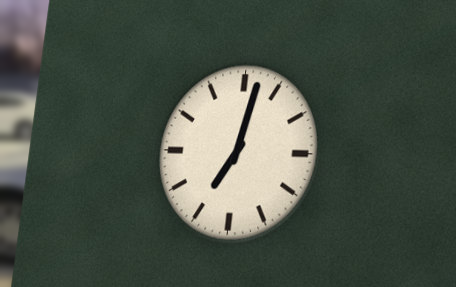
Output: 7h02
